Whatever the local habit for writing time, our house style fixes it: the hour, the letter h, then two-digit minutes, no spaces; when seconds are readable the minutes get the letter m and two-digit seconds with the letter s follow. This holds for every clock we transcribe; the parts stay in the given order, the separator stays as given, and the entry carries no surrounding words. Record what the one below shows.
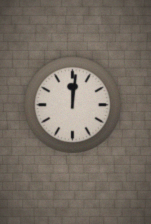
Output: 12h01
